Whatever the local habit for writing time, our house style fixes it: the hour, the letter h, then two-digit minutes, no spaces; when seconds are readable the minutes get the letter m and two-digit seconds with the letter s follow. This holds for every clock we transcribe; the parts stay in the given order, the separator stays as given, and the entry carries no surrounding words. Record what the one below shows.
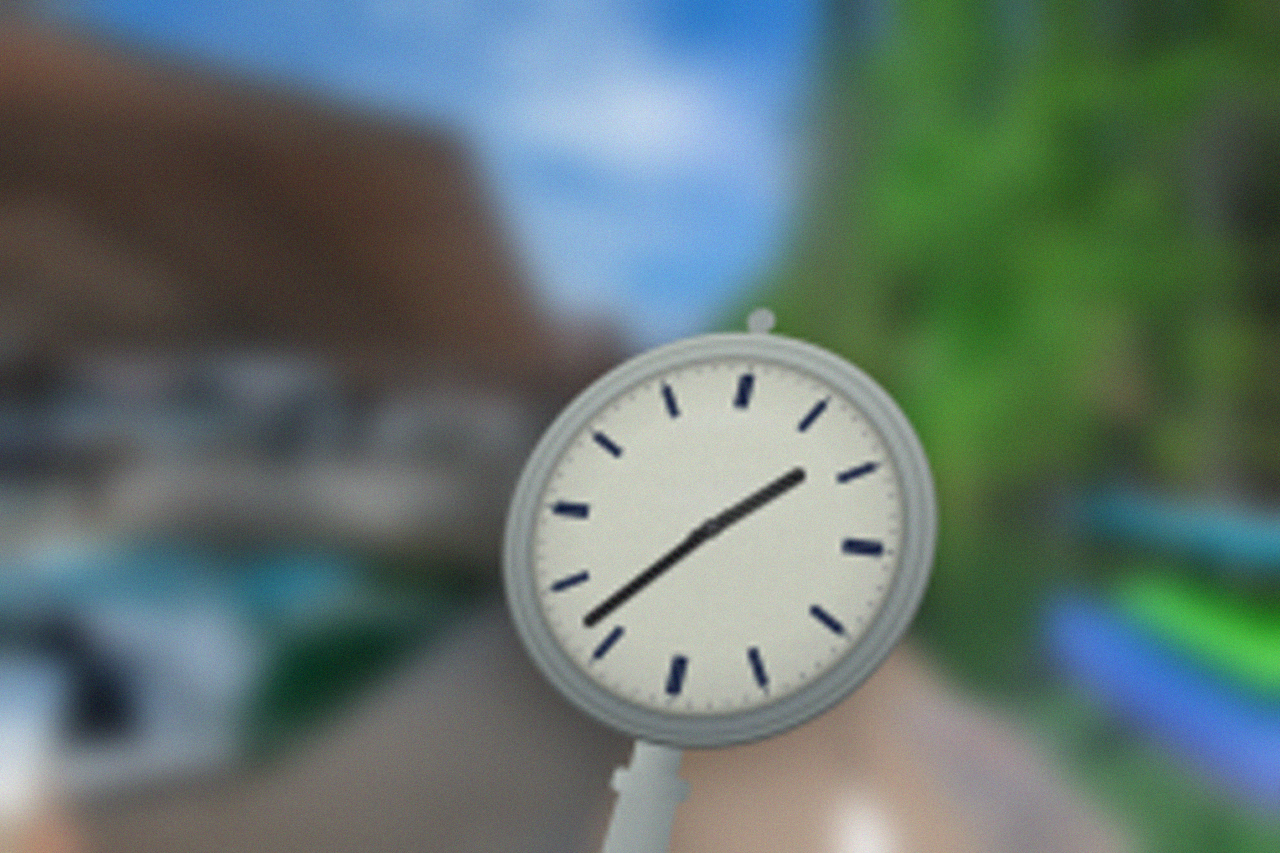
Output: 1h37
